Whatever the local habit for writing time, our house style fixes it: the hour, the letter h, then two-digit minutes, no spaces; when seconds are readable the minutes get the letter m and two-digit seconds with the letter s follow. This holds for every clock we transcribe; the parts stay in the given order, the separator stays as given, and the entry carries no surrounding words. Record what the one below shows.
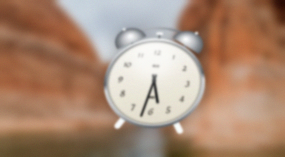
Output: 5h32
